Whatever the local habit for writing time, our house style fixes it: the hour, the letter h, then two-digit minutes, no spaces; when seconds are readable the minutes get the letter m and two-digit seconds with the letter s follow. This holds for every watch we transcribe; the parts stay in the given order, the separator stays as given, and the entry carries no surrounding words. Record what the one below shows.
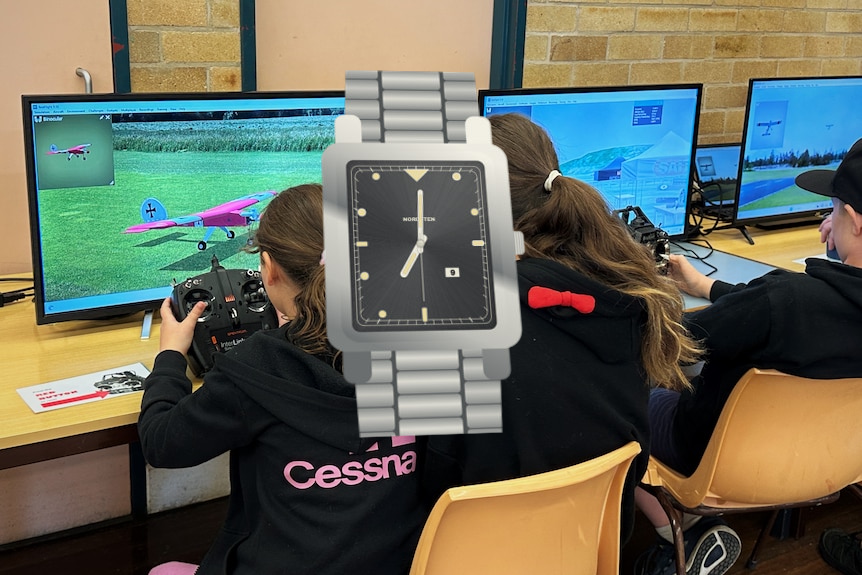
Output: 7h00m30s
